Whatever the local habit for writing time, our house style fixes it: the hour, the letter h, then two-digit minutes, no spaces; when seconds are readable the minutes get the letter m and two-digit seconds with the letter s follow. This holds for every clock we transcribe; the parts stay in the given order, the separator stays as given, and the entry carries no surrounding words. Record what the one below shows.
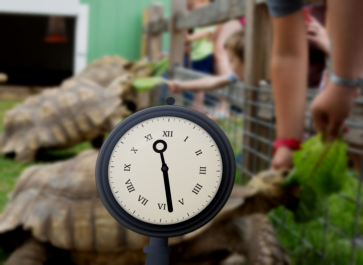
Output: 11h28
